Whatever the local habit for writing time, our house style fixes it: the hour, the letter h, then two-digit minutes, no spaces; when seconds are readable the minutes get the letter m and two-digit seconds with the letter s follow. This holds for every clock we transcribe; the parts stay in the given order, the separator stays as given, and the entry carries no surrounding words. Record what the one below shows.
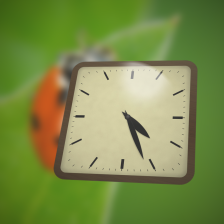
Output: 4h26
